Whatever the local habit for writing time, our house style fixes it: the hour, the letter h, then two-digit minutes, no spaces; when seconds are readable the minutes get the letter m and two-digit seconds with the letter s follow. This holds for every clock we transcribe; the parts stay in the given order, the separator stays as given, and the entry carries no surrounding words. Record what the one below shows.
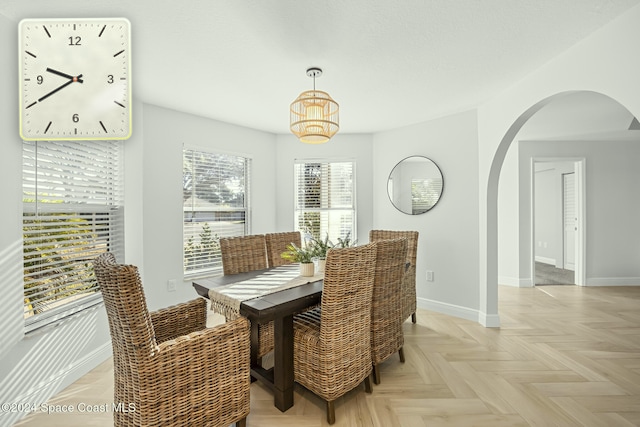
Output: 9h40
